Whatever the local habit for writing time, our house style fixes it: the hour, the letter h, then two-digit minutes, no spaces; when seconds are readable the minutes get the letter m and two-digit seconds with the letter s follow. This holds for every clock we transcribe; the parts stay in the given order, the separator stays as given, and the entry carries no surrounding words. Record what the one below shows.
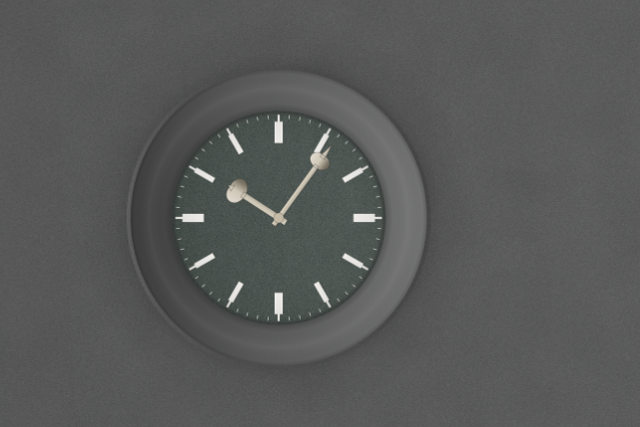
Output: 10h06
